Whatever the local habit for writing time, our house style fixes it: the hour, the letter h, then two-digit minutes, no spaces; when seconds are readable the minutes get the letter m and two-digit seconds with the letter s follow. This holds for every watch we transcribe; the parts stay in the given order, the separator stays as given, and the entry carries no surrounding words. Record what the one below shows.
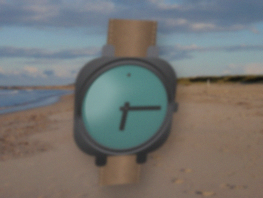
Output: 6h15
